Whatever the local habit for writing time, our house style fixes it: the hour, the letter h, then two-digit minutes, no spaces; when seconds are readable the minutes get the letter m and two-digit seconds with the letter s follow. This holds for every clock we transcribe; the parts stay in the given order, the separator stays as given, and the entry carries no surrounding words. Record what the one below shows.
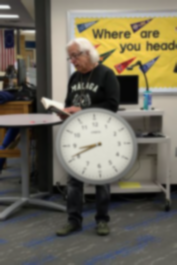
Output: 8h41
